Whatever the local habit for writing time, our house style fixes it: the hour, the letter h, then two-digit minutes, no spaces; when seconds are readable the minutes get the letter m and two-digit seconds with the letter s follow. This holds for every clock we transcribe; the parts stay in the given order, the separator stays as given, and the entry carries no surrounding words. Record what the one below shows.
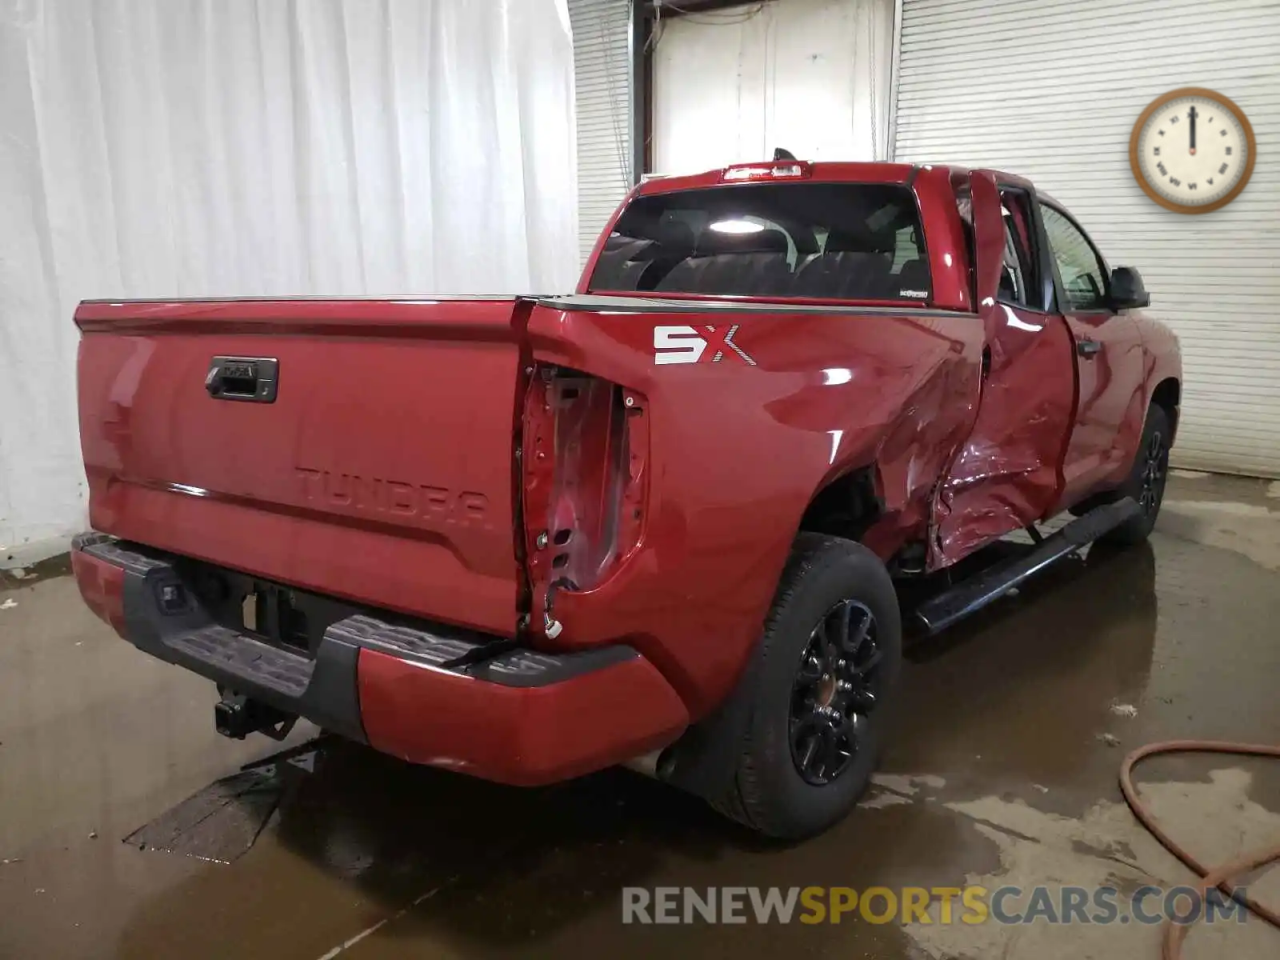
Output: 12h00
